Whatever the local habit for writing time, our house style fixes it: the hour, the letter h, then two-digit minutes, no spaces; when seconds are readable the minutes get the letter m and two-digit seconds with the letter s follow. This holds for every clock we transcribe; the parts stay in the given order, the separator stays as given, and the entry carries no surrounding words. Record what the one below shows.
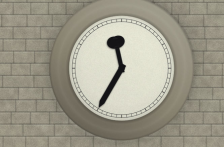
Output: 11h35
